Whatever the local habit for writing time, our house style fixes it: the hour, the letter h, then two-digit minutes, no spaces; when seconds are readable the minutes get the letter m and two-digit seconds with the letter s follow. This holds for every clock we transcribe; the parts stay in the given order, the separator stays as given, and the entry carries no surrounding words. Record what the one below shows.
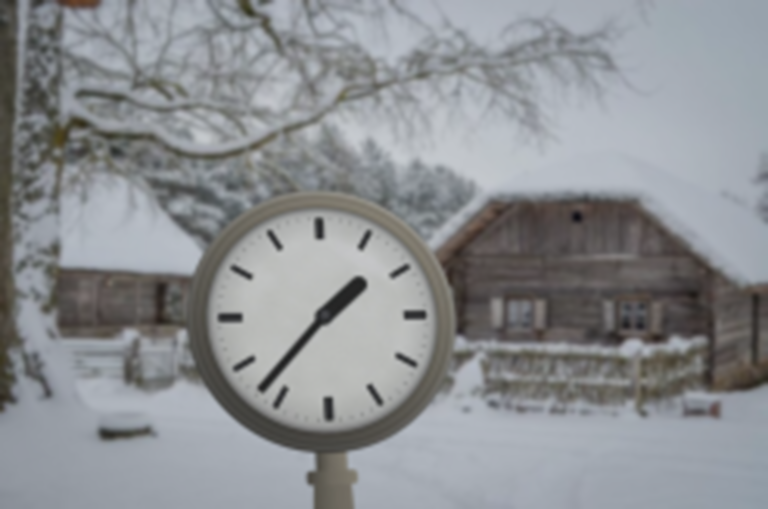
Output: 1h37
